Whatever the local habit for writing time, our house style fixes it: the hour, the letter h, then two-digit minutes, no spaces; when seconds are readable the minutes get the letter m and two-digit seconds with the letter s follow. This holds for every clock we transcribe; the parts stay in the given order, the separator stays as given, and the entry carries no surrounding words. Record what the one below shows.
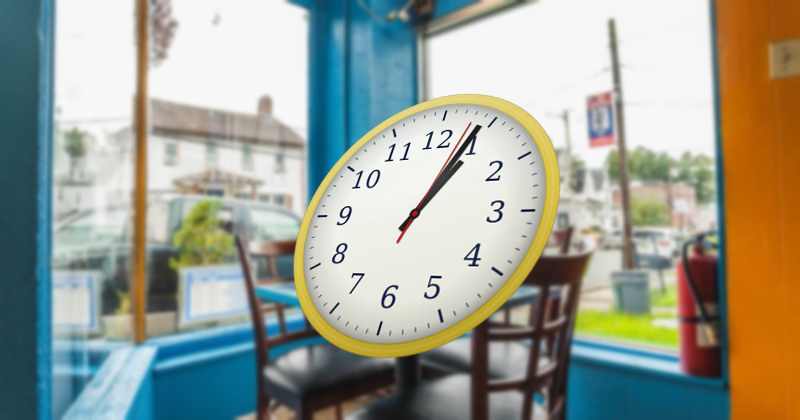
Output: 1h04m03s
